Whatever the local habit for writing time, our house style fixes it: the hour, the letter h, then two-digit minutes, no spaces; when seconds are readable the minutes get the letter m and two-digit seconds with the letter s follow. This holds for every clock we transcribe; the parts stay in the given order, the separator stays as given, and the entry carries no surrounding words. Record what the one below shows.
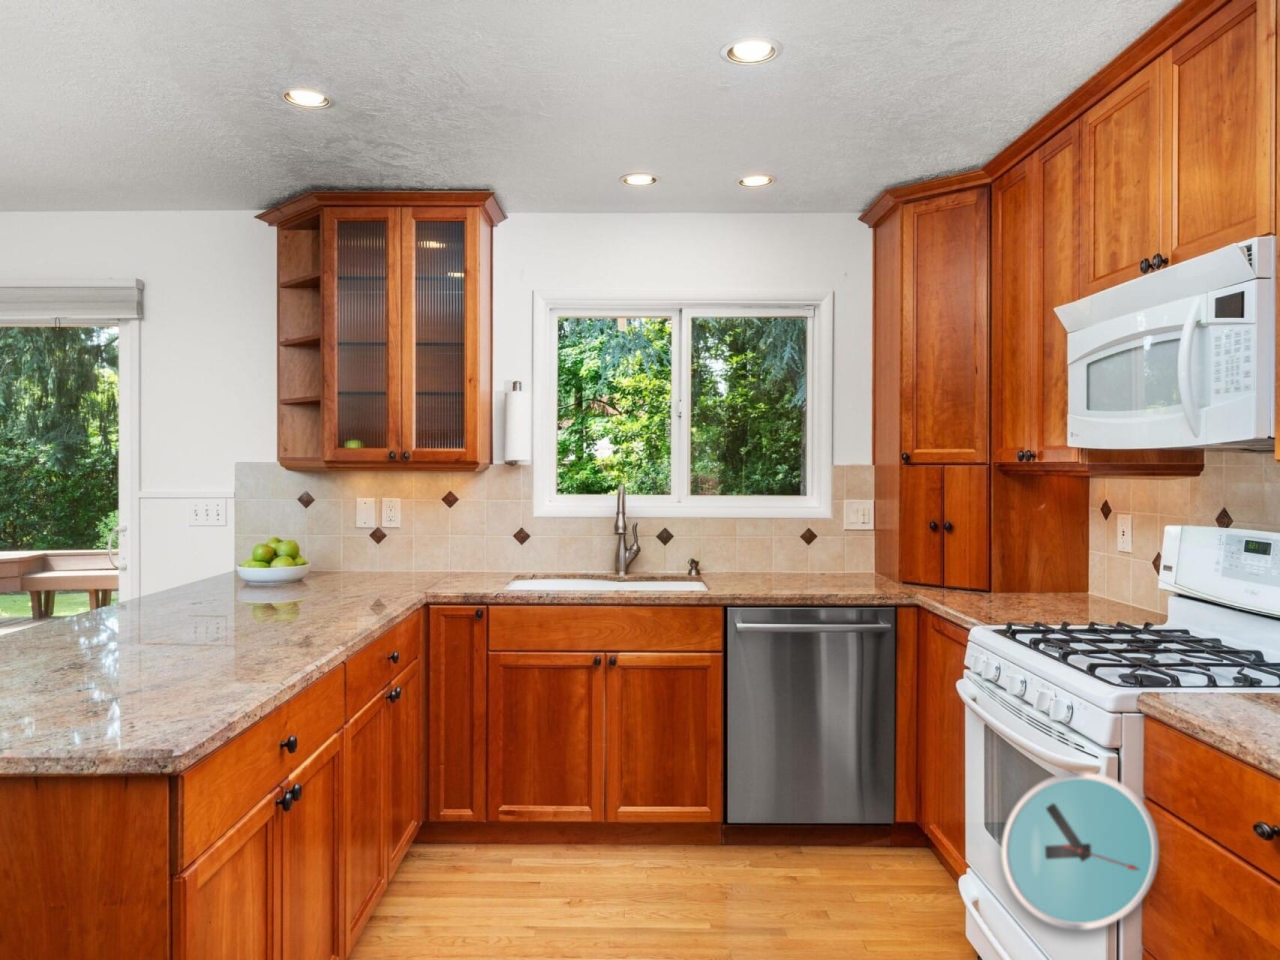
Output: 8h54m18s
